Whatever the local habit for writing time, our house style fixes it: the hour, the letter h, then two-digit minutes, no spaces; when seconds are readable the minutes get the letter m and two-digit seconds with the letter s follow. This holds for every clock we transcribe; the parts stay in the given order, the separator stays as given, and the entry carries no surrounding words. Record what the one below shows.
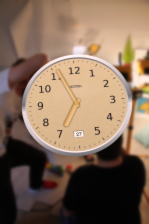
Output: 6h56
